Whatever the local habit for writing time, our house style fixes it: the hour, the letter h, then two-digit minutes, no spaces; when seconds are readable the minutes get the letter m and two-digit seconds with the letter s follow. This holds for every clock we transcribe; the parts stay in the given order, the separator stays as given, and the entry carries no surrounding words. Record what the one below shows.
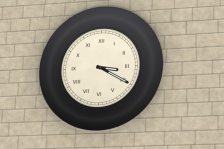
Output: 3h20
